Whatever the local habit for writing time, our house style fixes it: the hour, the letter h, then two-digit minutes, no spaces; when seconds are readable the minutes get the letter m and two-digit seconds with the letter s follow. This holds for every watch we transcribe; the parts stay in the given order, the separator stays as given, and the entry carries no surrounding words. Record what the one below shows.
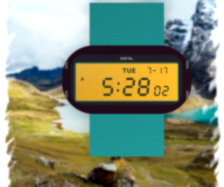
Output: 5h28m02s
